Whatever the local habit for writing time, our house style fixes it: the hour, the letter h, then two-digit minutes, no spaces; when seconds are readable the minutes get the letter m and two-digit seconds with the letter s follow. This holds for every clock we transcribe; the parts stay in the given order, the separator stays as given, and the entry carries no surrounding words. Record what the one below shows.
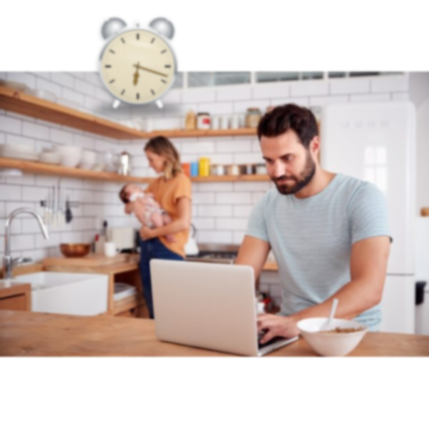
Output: 6h18
